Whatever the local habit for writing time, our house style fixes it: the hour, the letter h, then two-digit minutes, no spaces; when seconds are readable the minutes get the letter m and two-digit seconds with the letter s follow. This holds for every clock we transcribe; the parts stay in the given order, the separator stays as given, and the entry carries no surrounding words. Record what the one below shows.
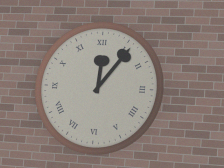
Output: 12h06
